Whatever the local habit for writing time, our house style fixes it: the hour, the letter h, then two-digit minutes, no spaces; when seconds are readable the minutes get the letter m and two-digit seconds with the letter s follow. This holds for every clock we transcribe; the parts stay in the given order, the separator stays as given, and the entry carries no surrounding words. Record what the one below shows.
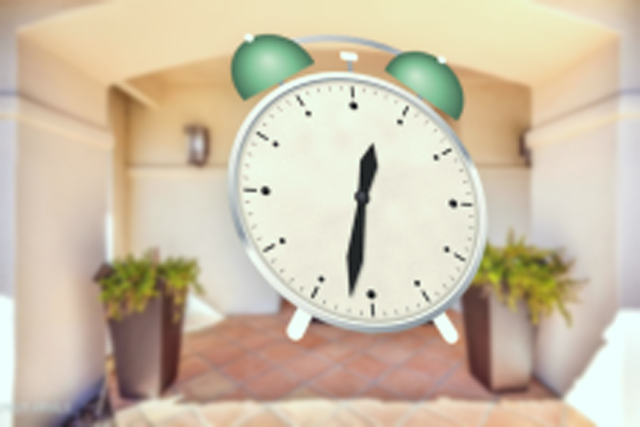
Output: 12h32
